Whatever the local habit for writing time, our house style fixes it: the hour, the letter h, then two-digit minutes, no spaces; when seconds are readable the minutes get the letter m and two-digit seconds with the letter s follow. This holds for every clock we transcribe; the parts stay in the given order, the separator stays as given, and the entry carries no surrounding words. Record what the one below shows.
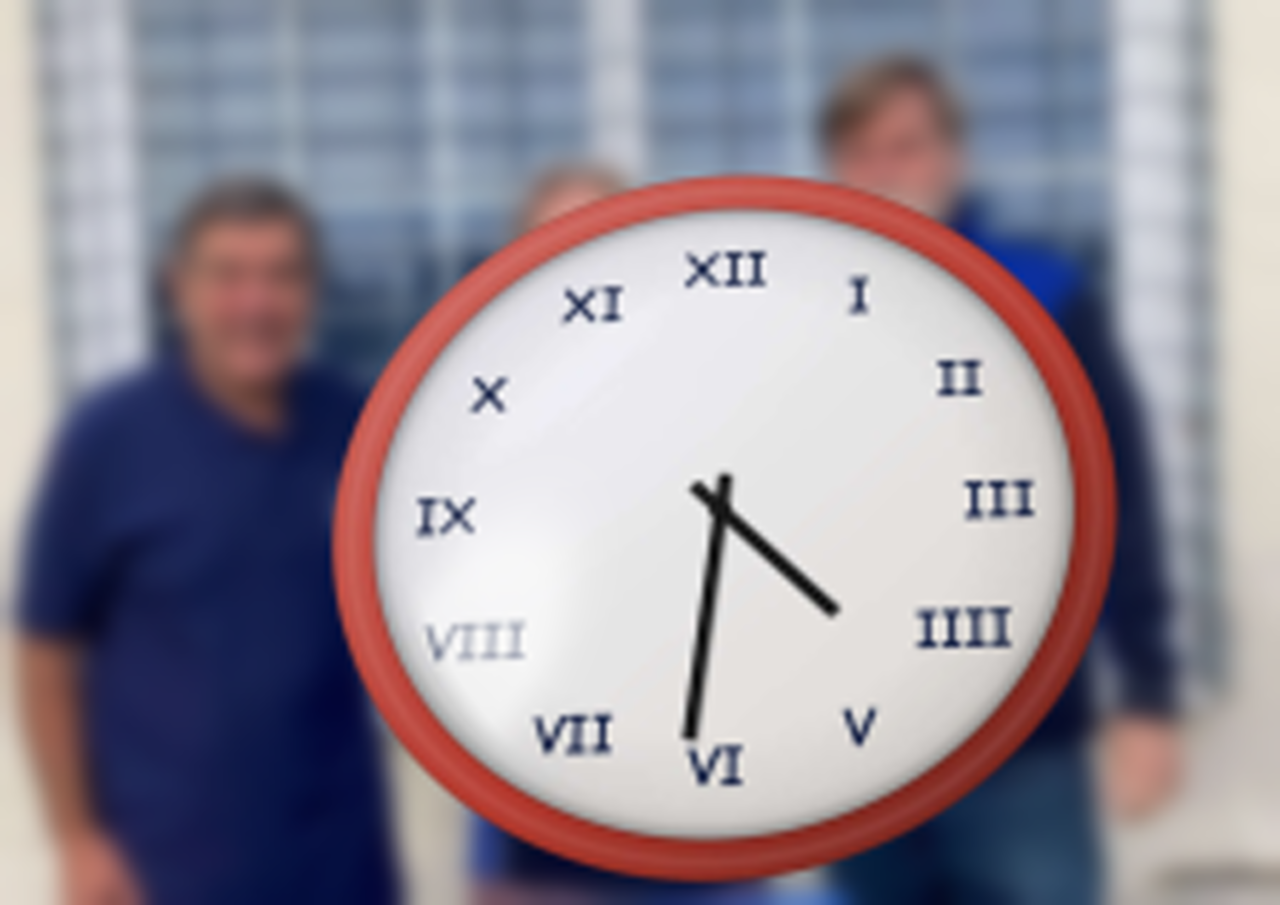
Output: 4h31
